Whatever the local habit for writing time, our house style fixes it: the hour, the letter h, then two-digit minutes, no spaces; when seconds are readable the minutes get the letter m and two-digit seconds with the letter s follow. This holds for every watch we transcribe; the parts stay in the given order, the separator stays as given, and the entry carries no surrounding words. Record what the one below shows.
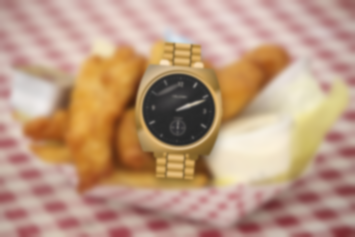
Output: 2h11
